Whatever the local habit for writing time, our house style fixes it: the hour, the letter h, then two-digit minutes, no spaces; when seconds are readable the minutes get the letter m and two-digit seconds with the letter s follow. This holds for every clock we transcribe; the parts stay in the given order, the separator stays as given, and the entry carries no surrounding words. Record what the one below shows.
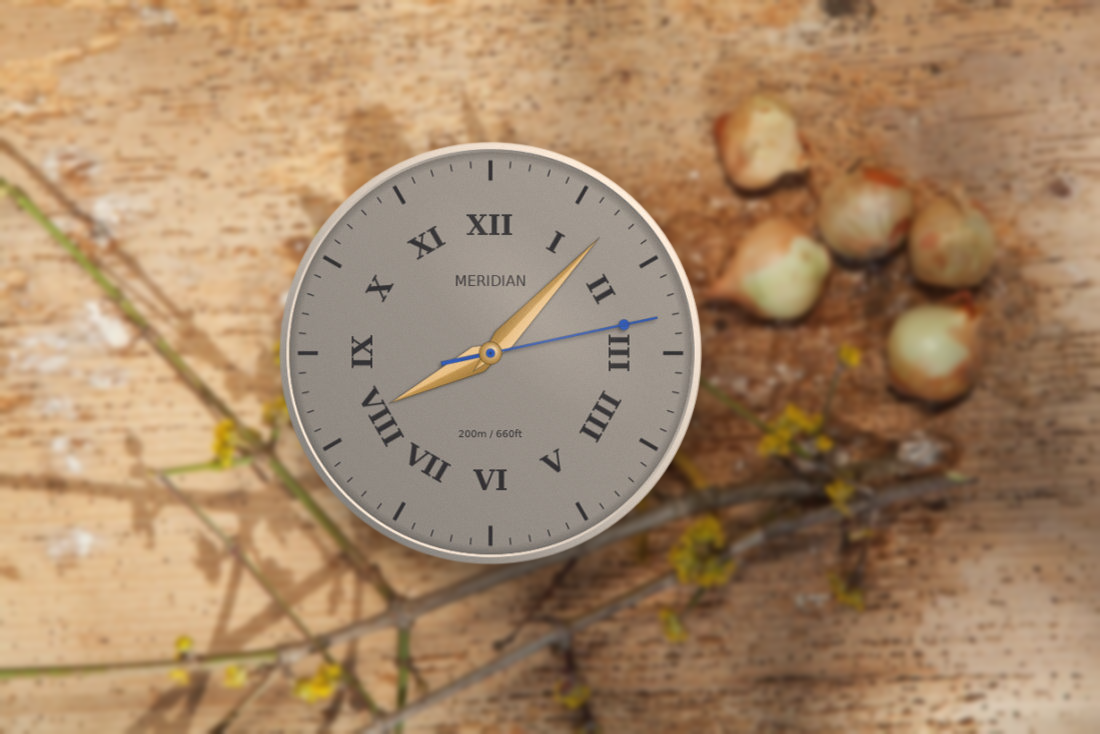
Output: 8h07m13s
